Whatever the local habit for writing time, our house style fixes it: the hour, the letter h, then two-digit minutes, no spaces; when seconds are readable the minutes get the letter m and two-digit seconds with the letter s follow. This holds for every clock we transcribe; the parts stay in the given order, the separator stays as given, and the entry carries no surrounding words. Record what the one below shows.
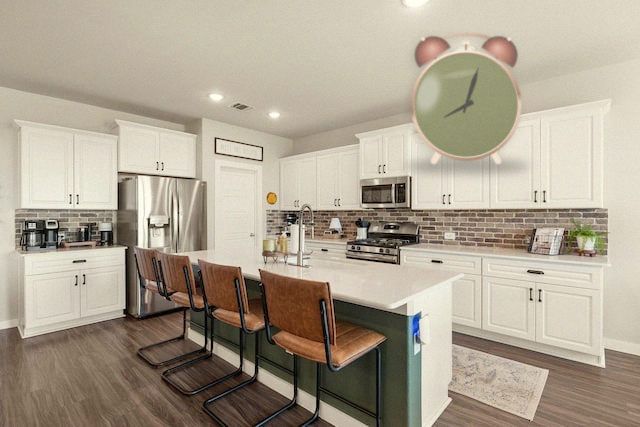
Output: 8h03
